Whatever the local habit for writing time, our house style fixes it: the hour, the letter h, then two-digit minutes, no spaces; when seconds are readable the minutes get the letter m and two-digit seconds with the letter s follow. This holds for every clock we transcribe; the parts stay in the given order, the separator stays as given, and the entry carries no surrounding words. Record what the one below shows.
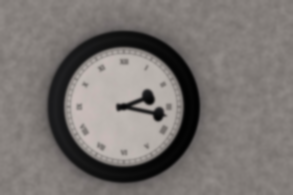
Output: 2h17
